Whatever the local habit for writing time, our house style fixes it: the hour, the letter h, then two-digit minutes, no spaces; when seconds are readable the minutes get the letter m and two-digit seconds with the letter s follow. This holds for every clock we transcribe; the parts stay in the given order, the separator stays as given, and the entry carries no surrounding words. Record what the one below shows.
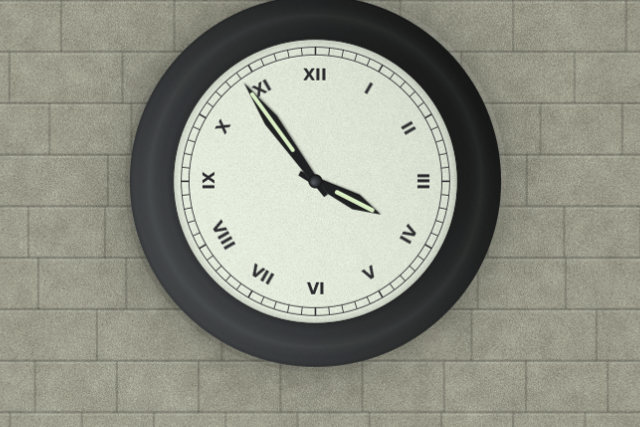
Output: 3h54
